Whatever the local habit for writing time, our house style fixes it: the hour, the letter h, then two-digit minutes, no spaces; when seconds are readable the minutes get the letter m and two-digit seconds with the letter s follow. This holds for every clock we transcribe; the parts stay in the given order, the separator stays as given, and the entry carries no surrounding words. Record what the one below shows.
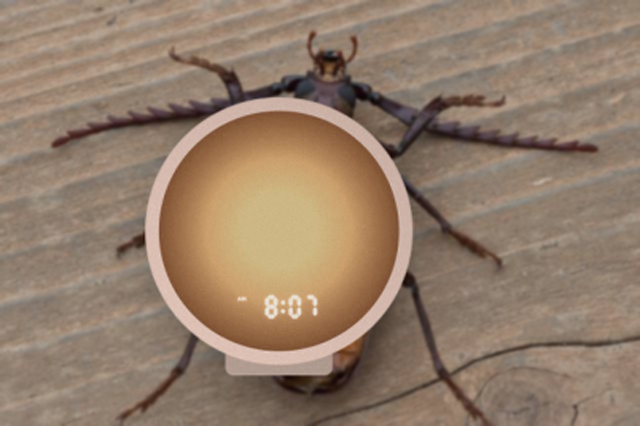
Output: 8h07
